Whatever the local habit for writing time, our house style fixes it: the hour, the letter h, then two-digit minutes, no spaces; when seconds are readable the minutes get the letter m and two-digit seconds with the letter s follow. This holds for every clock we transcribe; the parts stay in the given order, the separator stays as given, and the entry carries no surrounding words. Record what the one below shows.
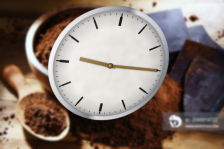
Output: 9h15
